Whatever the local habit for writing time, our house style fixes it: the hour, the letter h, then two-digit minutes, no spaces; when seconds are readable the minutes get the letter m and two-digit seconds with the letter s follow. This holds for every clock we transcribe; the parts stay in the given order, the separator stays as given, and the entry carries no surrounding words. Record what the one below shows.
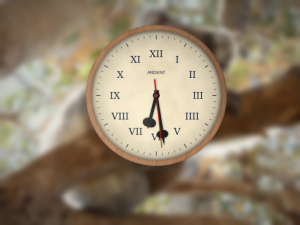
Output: 6h28m29s
